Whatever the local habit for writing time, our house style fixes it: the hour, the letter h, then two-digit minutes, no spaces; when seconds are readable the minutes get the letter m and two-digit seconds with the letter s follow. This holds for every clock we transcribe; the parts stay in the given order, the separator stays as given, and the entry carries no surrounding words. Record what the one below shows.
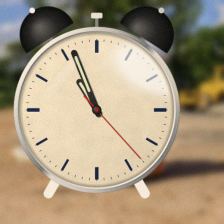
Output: 10h56m23s
